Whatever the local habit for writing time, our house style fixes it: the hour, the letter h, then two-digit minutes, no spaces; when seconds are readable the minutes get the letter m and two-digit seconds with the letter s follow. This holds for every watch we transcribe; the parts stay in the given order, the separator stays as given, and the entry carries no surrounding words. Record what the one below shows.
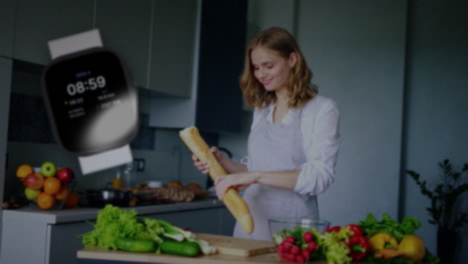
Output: 8h59
